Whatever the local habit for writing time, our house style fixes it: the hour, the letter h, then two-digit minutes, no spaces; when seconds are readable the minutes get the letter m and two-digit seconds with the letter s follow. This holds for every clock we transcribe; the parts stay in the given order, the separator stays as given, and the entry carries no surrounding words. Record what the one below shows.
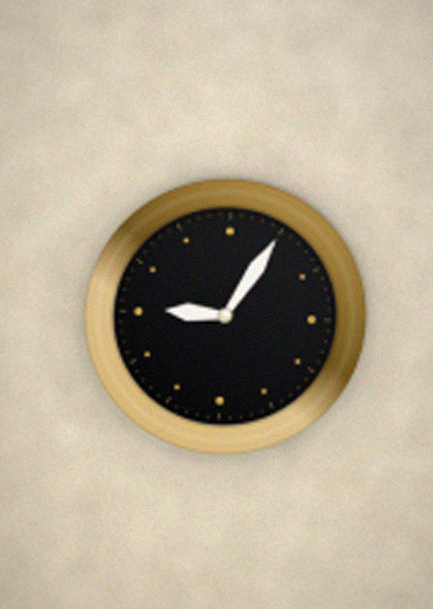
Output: 9h05
